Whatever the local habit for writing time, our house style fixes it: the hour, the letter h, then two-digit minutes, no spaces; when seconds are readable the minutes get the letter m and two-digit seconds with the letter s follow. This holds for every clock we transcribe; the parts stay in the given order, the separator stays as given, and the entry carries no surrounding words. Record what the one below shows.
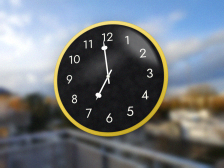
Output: 6h59
